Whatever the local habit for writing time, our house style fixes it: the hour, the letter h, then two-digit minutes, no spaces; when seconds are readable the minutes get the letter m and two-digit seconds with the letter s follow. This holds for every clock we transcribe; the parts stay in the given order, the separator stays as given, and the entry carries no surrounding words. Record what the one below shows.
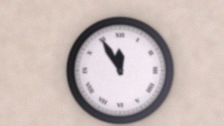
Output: 11h55
